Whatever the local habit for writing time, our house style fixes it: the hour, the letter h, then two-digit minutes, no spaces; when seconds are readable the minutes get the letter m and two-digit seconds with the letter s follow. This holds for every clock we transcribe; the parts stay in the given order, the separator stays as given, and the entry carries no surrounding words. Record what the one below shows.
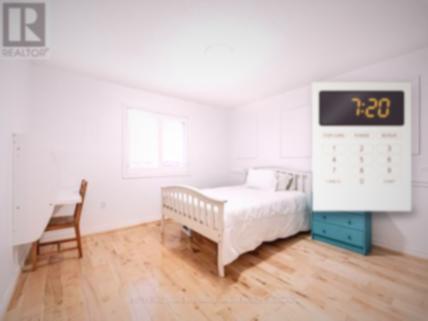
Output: 7h20
